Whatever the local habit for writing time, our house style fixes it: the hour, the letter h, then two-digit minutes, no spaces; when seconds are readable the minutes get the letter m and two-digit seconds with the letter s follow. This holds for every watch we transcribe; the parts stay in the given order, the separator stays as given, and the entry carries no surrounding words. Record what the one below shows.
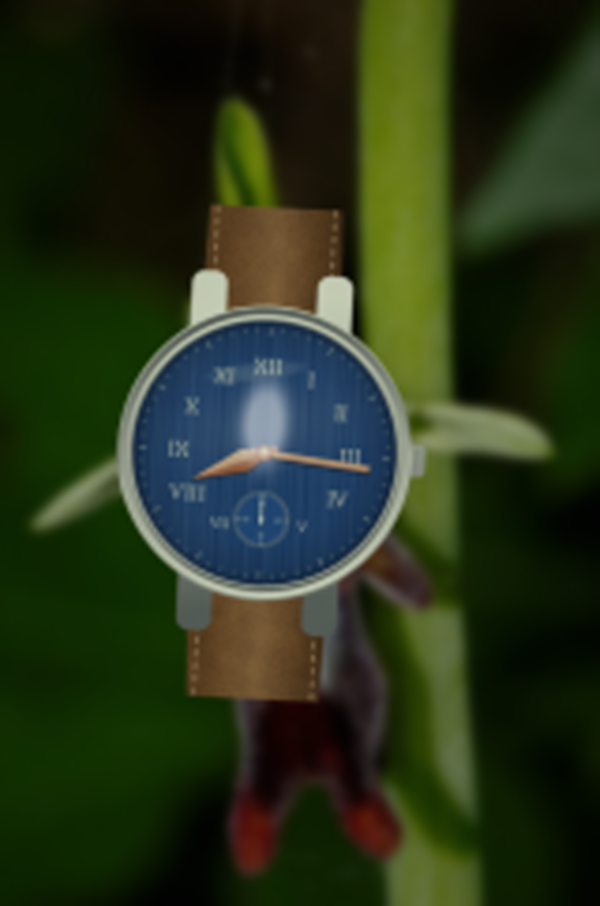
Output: 8h16
